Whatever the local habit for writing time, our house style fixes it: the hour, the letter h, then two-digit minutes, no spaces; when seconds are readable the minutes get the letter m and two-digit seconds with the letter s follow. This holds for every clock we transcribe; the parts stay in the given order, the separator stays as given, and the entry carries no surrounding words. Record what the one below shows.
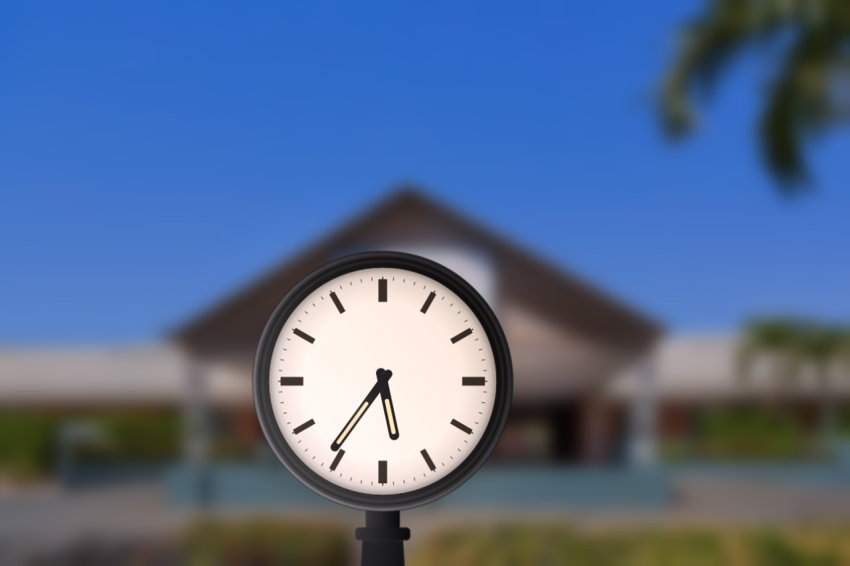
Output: 5h36
